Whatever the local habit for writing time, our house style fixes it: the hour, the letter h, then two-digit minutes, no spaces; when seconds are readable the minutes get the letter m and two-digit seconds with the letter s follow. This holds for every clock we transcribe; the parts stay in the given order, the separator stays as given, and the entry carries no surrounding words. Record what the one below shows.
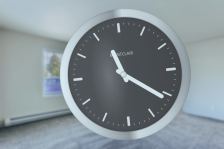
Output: 11h21
